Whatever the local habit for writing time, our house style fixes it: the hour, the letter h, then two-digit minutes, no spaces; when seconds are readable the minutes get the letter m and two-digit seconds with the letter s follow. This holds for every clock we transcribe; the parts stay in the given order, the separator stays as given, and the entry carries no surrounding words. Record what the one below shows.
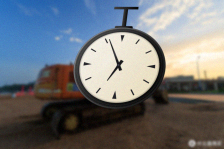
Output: 6h56
